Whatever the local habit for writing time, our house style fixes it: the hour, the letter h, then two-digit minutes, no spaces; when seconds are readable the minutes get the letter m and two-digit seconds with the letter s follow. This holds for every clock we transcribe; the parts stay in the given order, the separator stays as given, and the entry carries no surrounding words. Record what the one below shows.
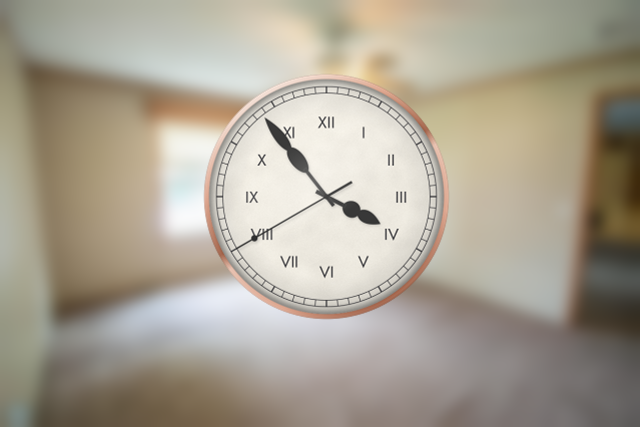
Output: 3h53m40s
